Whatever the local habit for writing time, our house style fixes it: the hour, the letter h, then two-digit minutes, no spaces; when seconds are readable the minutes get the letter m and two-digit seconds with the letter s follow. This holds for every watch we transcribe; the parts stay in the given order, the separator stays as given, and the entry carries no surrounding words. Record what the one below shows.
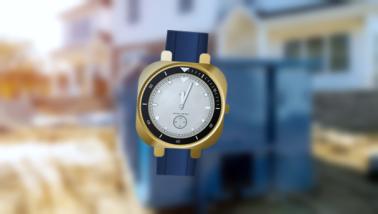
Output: 12h03
